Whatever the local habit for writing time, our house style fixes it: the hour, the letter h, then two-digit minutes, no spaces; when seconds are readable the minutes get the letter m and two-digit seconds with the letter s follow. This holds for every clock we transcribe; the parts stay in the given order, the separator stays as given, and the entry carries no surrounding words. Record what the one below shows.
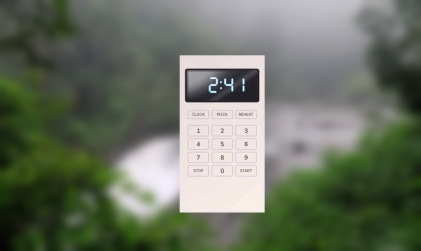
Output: 2h41
